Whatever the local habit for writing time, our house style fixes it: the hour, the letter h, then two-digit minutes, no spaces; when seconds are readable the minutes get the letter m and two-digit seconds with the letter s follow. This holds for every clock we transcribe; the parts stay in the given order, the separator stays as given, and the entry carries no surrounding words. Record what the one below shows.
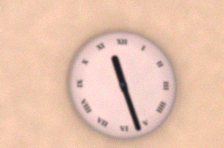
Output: 11h27
